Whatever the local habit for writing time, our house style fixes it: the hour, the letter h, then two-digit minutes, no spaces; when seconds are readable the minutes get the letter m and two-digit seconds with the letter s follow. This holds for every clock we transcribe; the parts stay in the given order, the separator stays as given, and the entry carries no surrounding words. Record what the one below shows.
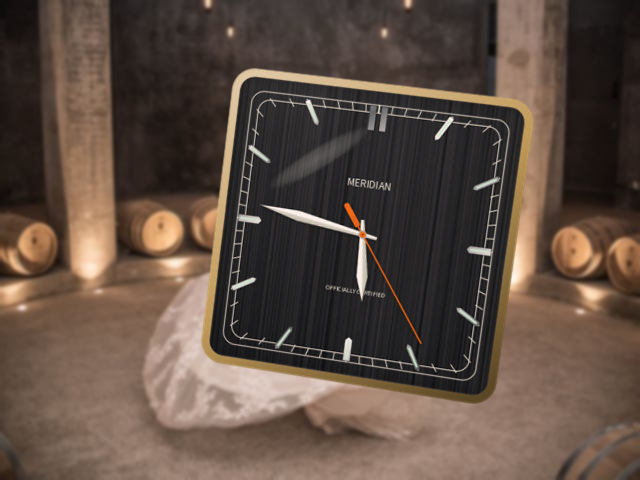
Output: 5h46m24s
